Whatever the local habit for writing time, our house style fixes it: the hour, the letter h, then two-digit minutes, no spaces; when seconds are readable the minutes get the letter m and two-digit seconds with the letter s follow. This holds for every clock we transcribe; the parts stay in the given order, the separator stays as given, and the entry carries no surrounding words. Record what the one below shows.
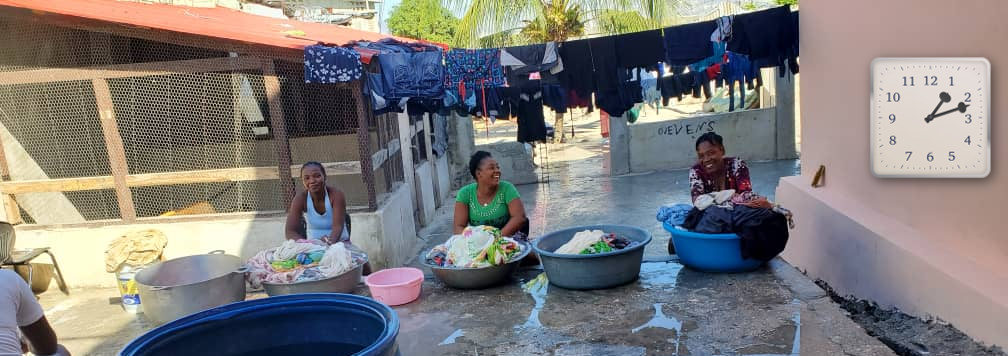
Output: 1h12
